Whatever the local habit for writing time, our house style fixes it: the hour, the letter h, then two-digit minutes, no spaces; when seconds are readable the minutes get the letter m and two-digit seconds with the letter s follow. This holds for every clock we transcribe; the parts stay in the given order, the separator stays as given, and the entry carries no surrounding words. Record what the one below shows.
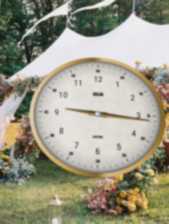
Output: 9h16
